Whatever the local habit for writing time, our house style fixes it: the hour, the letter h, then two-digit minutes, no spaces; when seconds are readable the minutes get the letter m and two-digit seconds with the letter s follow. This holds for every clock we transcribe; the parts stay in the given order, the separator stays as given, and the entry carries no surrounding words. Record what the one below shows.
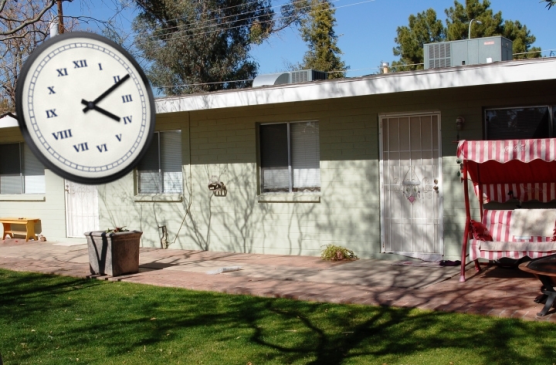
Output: 4h11
